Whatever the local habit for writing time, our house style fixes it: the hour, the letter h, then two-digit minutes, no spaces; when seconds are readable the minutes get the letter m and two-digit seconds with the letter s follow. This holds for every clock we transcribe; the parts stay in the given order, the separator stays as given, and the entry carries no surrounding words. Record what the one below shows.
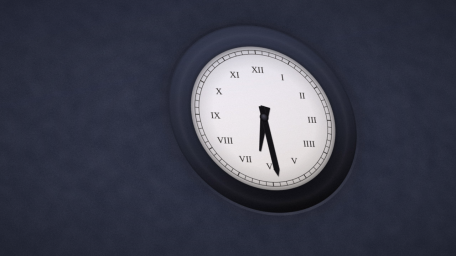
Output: 6h29
